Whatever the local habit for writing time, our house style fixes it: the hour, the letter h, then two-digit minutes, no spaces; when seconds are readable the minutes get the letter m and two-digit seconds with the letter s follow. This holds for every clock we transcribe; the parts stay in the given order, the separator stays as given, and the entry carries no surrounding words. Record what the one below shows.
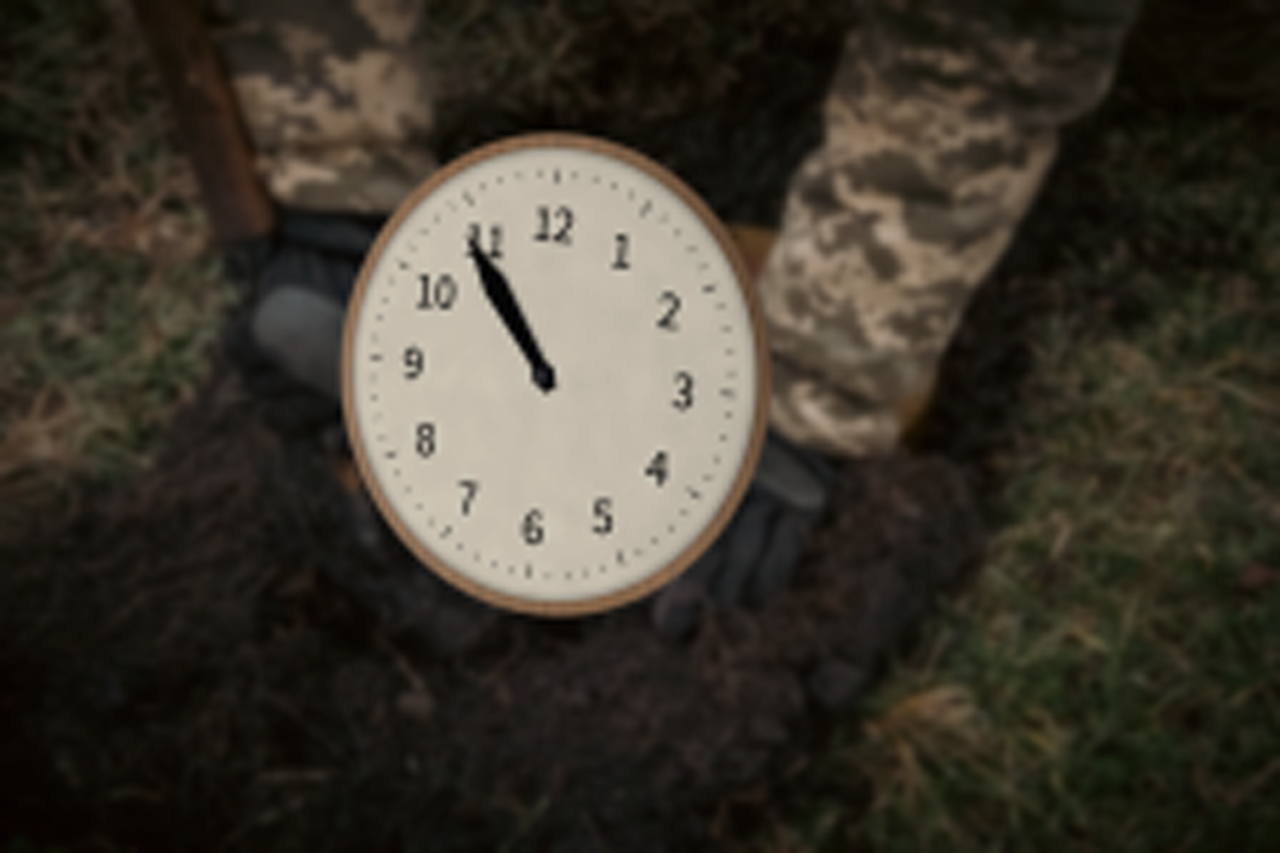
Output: 10h54
